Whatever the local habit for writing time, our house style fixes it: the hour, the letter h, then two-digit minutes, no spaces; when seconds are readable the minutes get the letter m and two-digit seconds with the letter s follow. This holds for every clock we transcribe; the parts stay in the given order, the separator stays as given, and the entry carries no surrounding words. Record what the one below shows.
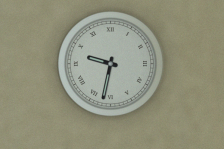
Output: 9h32
